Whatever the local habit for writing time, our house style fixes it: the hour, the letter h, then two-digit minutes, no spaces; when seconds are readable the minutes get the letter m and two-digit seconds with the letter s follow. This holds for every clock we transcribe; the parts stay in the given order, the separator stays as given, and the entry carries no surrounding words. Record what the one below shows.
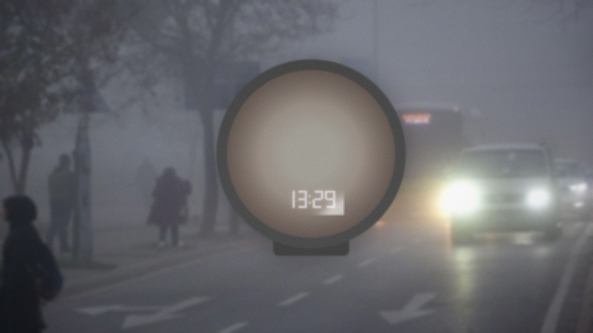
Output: 13h29
